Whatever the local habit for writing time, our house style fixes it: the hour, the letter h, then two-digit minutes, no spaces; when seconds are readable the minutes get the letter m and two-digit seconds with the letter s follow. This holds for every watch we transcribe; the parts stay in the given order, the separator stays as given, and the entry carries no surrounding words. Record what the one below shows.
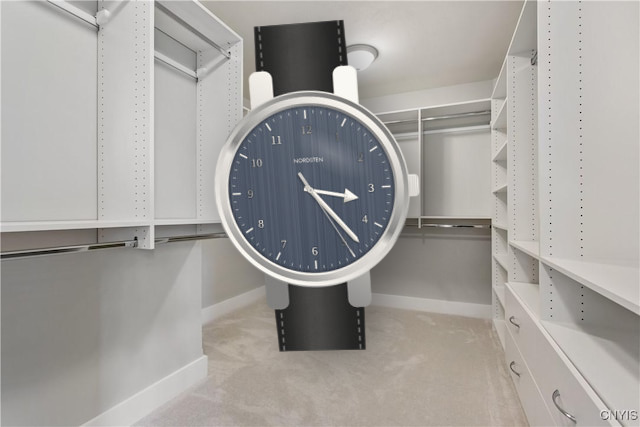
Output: 3h23m25s
